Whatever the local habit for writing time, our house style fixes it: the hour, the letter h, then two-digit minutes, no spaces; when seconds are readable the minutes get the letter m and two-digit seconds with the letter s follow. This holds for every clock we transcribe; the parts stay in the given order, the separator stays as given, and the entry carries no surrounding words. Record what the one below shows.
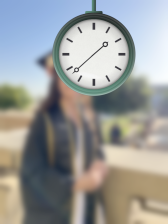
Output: 1h38
